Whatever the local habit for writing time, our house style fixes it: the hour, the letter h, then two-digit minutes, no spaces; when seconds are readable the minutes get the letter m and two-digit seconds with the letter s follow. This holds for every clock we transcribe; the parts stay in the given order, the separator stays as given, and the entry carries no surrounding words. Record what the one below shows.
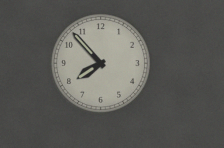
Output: 7h53
